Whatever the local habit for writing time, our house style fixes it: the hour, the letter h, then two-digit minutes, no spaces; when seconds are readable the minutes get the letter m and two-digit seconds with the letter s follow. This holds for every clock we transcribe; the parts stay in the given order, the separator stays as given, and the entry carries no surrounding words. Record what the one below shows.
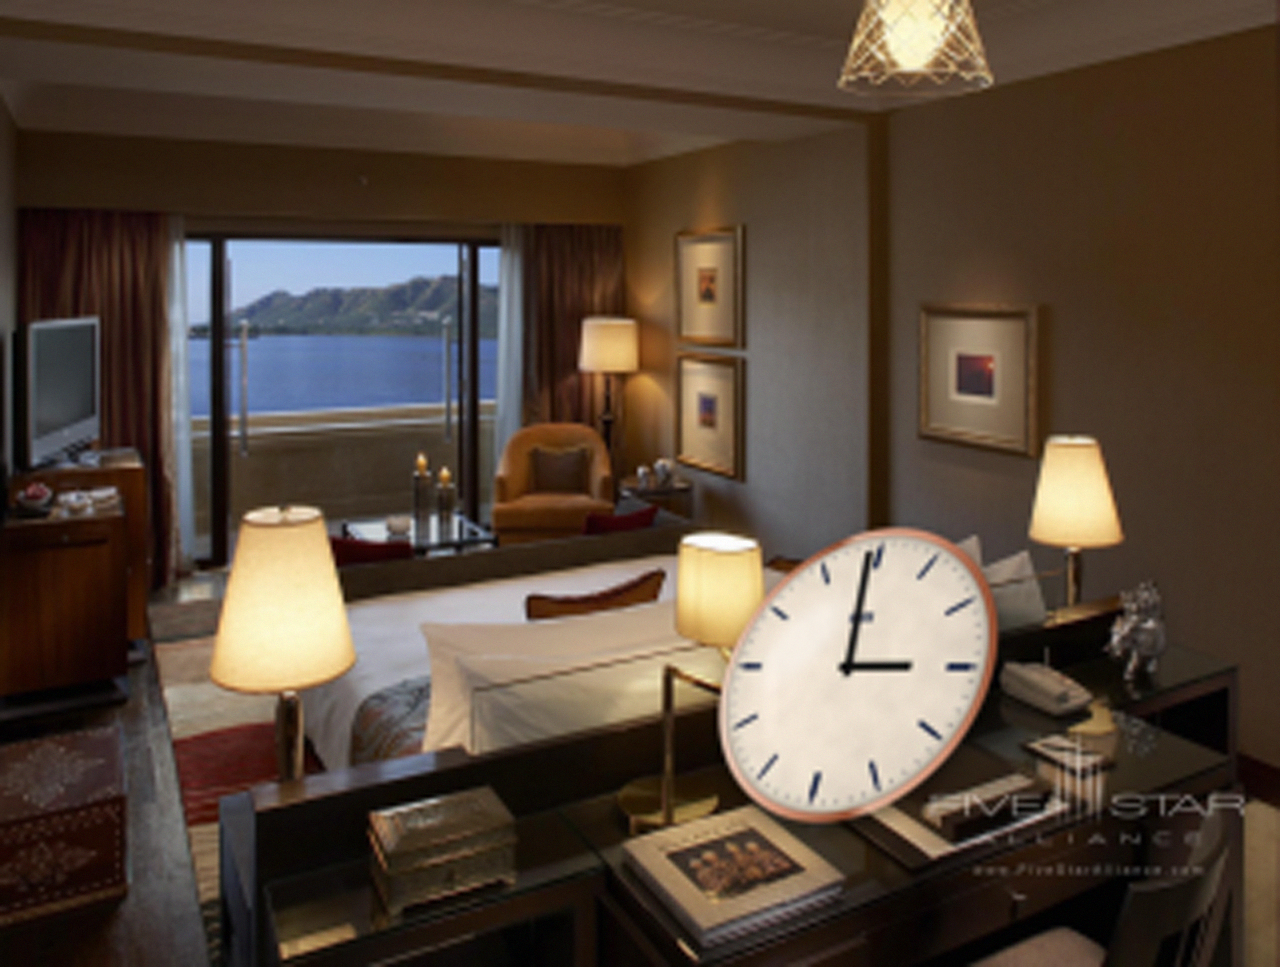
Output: 2h59
